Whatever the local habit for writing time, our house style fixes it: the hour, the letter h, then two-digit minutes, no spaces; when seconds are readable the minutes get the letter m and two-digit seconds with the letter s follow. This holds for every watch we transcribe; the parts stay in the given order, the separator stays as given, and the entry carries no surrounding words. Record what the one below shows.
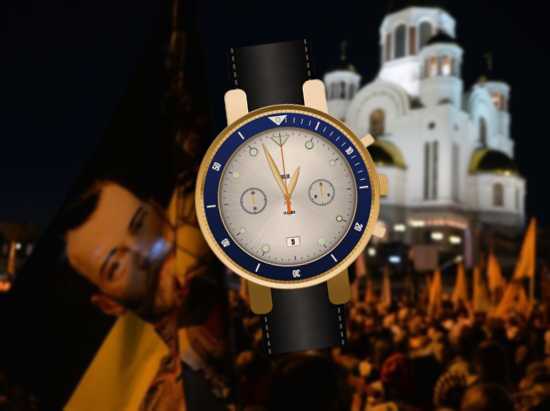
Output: 12h57
